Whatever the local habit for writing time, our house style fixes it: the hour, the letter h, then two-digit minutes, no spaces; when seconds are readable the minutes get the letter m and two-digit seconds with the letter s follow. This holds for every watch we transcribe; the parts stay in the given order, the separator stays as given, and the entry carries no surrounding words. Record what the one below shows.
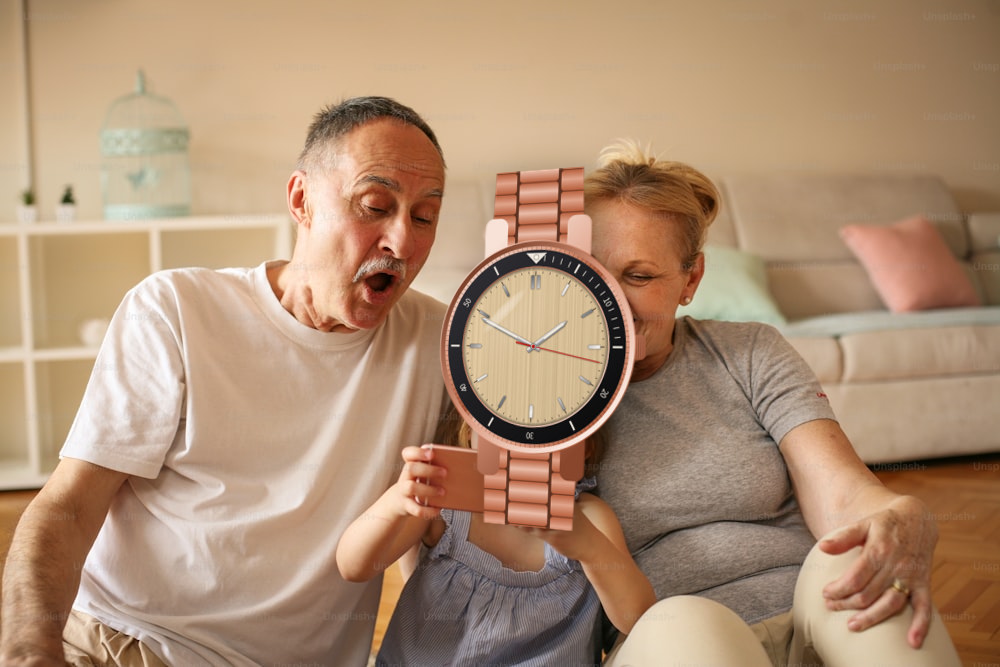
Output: 1h49m17s
